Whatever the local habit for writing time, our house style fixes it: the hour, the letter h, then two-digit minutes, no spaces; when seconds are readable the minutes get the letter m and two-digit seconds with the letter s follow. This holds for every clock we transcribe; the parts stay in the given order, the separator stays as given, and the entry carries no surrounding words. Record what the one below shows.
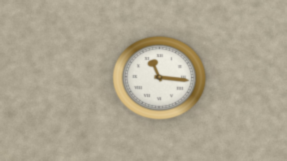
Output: 11h16
